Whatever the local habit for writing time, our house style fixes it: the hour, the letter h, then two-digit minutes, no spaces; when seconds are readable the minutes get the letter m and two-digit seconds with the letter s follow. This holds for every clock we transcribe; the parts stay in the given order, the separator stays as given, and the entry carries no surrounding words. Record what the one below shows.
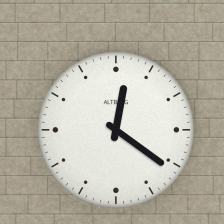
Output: 12h21
